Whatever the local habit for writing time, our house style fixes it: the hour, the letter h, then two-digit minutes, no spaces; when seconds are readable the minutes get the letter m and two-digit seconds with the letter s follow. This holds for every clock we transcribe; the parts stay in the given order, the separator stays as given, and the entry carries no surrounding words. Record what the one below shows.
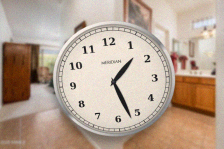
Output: 1h27
